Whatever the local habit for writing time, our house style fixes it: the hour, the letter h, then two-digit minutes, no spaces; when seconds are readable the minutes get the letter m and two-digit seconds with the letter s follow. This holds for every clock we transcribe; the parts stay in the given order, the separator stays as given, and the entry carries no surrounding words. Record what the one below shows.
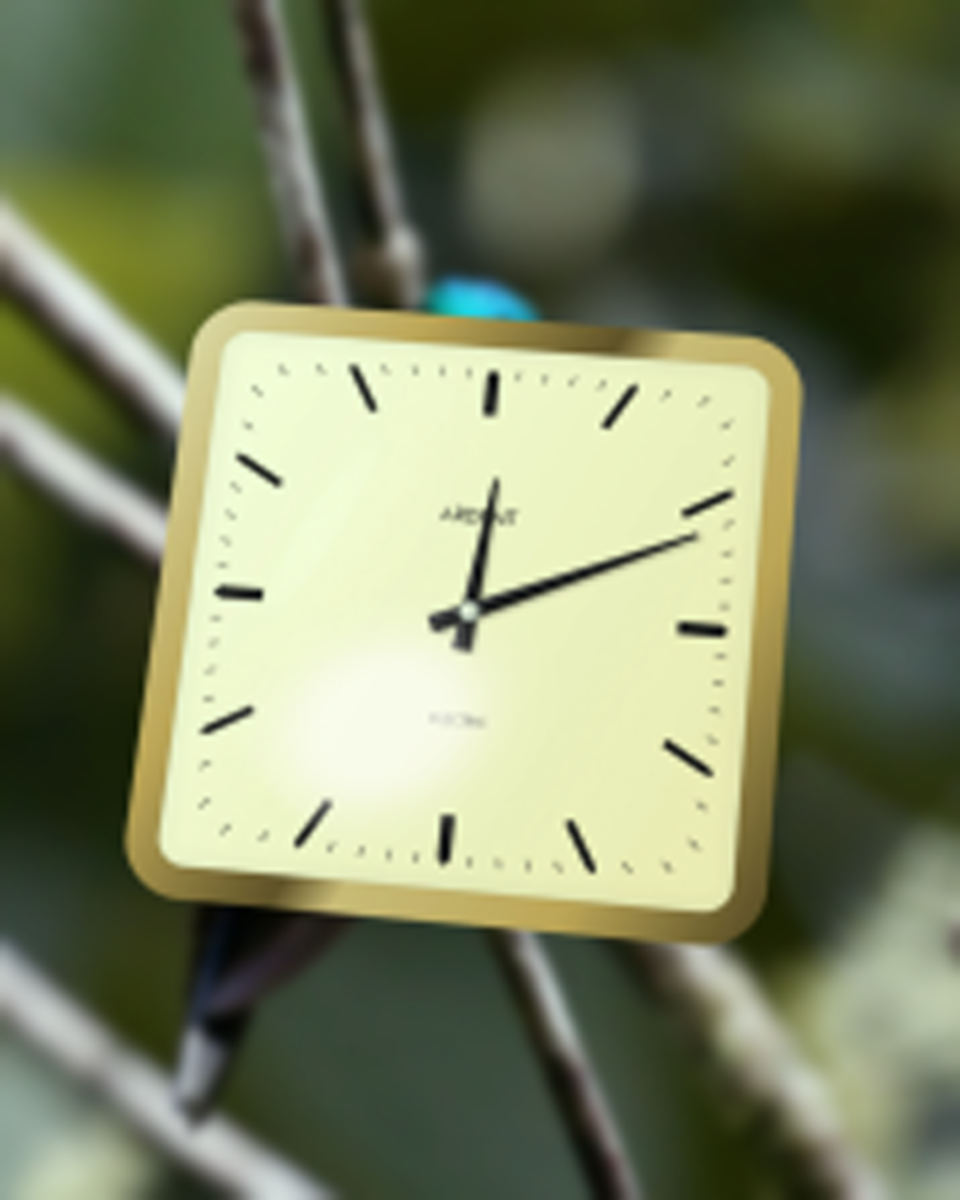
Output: 12h11
